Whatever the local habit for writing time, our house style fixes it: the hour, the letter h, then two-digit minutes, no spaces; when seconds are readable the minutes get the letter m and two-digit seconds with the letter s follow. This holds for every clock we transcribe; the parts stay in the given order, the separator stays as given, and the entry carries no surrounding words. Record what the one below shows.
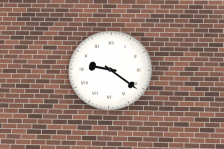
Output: 9h21
